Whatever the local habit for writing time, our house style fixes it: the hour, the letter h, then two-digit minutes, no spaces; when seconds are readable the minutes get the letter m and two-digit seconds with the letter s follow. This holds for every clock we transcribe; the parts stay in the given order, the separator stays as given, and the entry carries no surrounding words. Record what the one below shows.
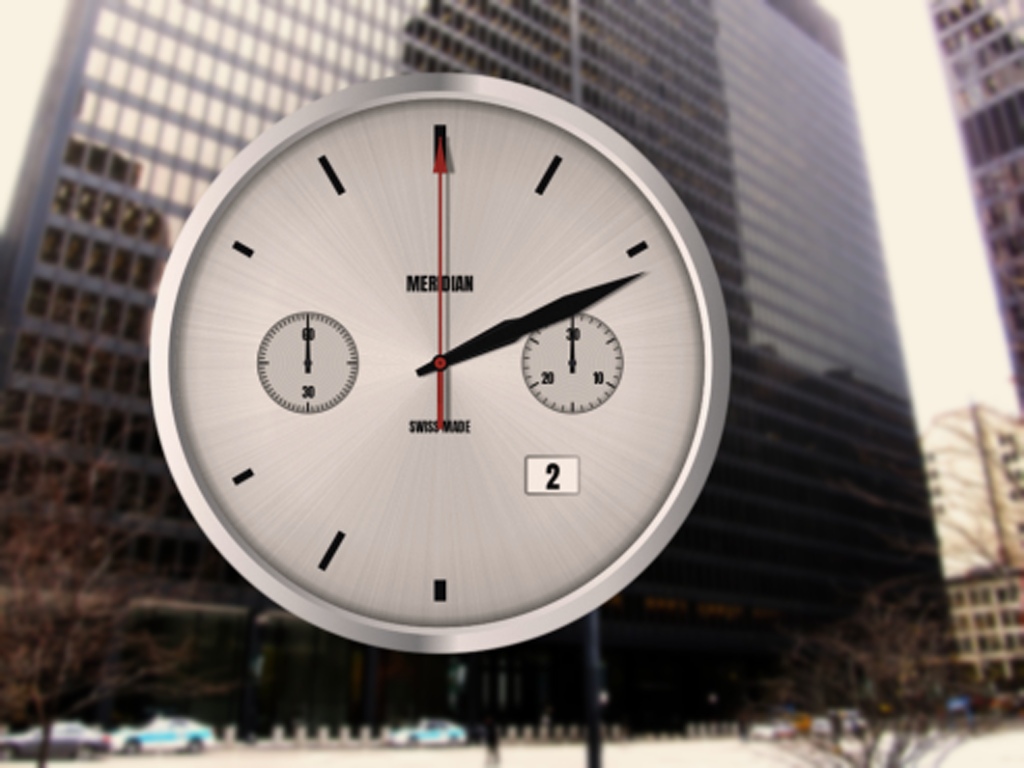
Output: 2h11
